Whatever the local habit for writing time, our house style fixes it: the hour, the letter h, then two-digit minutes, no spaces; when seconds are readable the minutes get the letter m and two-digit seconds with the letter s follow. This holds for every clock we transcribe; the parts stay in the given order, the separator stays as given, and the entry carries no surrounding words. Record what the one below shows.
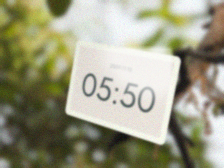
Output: 5h50
